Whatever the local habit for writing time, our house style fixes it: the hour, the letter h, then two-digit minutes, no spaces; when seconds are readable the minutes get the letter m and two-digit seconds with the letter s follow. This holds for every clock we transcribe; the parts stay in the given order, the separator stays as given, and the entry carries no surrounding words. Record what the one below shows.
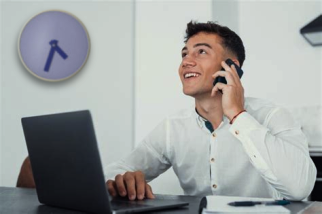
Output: 4h33
